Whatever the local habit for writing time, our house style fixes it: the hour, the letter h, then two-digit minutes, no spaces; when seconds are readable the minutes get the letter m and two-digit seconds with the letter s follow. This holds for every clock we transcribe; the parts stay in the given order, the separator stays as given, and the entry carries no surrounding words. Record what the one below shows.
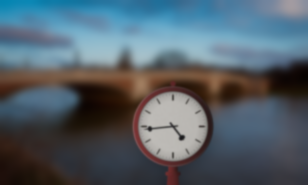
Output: 4h44
